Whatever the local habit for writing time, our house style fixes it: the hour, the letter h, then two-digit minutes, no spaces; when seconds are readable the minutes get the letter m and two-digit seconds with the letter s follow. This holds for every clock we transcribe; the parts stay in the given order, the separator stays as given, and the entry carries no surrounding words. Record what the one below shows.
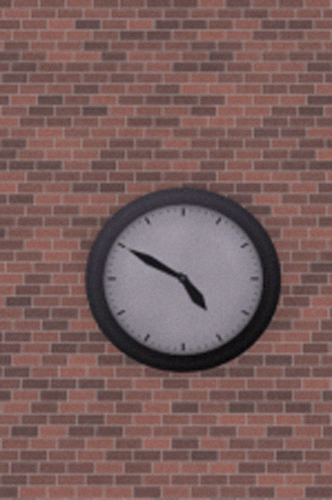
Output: 4h50
